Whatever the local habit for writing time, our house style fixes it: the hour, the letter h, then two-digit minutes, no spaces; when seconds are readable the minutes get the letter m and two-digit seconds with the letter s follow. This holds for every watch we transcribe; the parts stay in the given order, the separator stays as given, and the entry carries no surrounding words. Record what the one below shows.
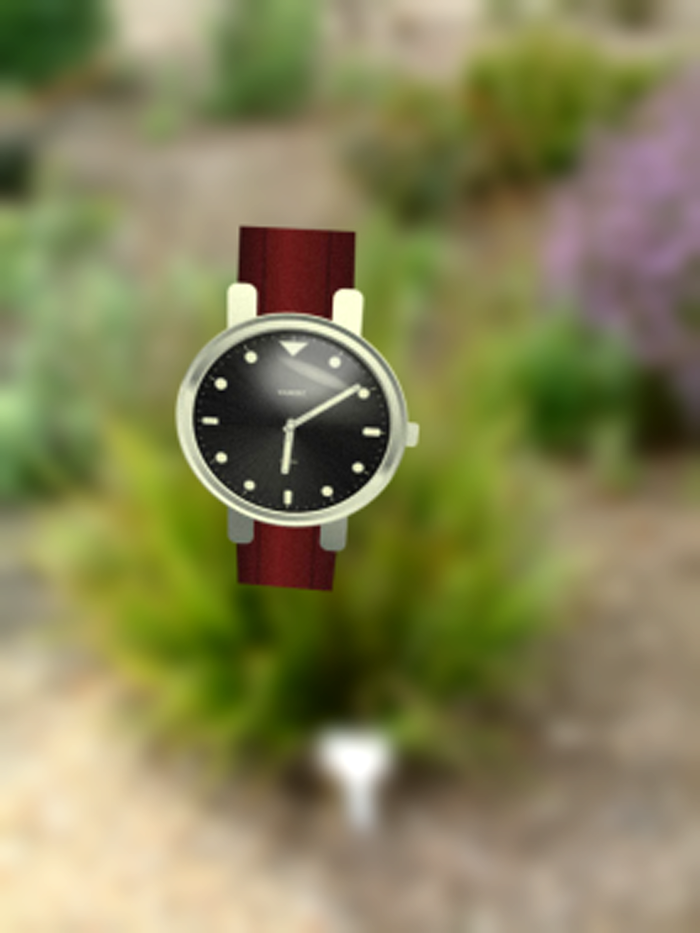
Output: 6h09
